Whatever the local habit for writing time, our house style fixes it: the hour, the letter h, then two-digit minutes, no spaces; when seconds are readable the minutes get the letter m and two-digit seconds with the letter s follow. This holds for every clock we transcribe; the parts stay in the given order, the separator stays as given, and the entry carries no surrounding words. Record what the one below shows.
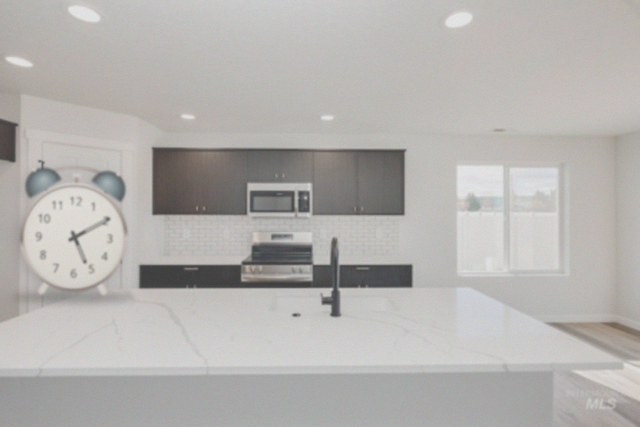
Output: 5h10
